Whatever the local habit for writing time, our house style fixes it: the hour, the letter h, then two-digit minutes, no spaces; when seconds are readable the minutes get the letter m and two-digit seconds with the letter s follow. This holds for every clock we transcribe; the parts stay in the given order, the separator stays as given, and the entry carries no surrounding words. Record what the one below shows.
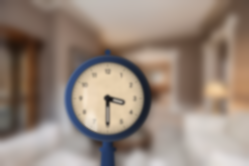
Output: 3h30
